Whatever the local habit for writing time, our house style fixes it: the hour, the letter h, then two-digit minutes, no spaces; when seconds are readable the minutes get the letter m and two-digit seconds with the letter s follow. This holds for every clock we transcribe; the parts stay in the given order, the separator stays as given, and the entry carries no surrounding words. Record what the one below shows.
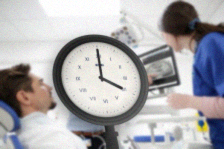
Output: 4h00
